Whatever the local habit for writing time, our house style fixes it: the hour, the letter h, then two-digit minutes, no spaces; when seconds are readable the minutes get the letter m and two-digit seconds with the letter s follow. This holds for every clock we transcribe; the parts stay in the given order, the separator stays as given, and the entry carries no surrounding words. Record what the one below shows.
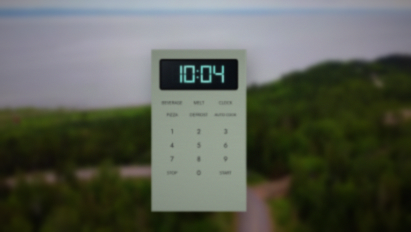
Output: 10h04
